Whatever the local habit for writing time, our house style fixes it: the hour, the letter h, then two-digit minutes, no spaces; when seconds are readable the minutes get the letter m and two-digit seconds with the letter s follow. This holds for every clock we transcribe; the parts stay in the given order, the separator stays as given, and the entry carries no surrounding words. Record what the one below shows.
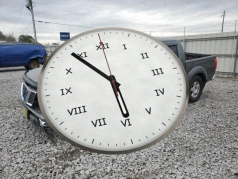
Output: 5h54m00s
